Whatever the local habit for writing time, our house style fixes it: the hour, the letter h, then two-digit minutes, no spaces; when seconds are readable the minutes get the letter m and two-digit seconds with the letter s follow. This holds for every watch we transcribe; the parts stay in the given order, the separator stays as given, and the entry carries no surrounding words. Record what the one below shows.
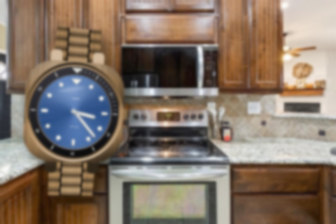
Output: 3h23
